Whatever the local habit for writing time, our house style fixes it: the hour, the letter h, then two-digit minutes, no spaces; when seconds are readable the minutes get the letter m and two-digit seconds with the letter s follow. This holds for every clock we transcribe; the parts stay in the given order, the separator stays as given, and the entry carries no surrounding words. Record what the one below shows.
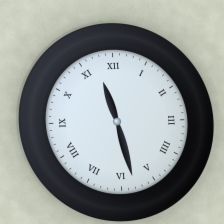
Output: 11h28
